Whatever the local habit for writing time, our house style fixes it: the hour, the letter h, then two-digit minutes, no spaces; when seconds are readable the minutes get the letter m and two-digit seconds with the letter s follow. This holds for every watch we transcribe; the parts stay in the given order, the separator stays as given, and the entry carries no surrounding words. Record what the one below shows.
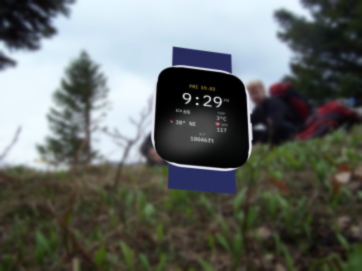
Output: 9h29
